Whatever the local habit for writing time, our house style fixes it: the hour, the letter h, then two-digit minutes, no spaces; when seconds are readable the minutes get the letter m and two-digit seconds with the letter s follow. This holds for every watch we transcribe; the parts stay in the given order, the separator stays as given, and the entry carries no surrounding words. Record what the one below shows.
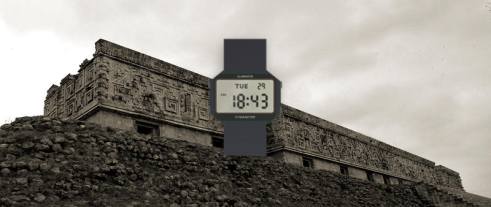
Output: 18h43
